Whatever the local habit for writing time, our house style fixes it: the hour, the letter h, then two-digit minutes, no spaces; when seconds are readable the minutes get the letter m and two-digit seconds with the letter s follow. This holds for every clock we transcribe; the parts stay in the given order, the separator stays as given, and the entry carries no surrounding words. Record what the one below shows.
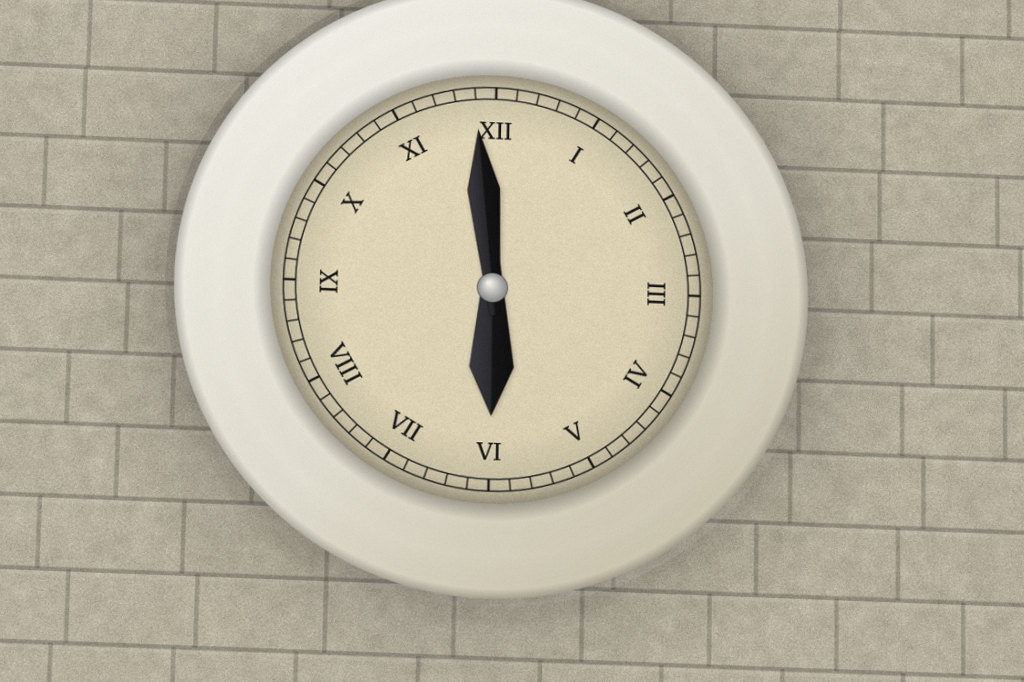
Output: 5h59
